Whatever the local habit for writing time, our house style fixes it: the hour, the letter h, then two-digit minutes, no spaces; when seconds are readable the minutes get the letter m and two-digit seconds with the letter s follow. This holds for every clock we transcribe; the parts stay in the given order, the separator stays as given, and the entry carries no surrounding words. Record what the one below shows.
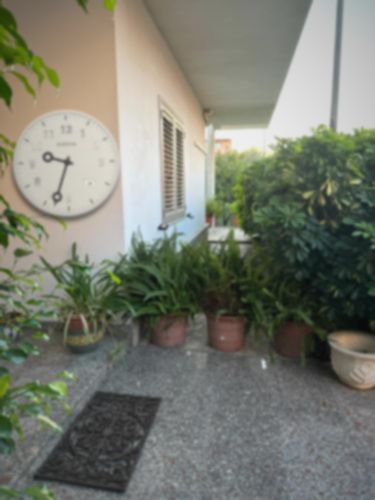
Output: 9h33
